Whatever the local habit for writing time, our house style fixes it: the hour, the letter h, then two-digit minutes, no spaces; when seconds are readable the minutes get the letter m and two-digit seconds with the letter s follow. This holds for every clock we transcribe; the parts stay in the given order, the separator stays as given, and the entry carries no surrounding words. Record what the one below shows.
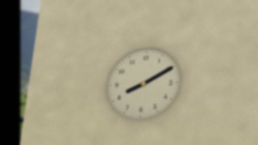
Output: 8h10
